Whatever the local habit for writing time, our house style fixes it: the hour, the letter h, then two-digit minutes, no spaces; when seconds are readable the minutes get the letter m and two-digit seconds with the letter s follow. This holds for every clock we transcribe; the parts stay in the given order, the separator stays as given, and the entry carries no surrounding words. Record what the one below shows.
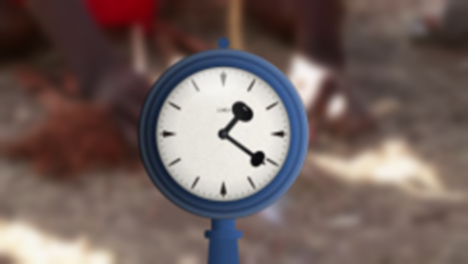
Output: 1h21
